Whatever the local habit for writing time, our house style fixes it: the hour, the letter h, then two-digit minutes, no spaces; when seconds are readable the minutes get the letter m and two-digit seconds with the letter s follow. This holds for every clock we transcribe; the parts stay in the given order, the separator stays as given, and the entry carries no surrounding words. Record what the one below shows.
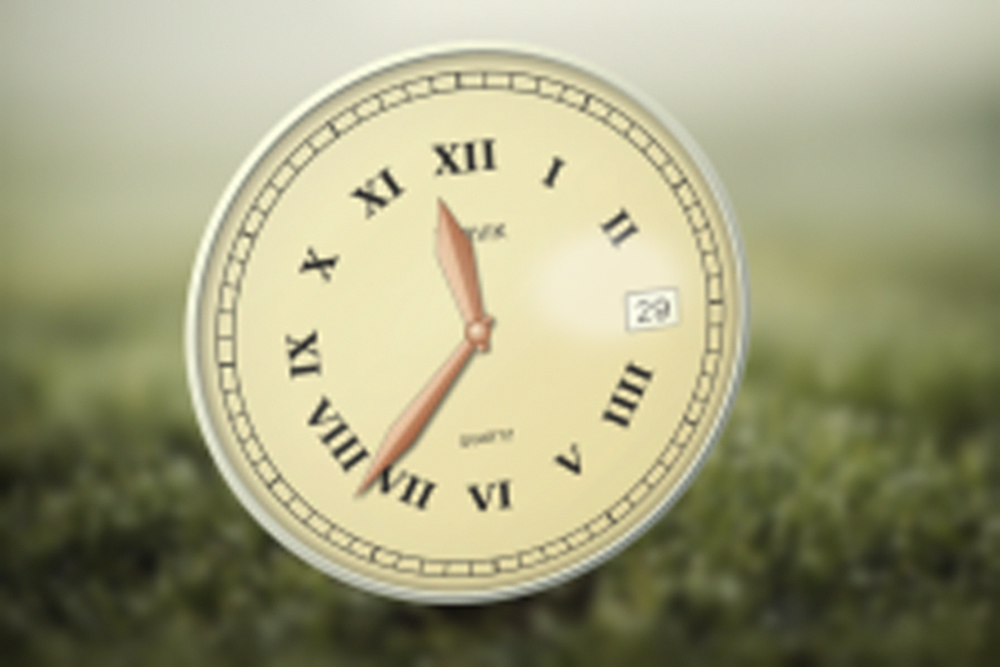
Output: 11h37
